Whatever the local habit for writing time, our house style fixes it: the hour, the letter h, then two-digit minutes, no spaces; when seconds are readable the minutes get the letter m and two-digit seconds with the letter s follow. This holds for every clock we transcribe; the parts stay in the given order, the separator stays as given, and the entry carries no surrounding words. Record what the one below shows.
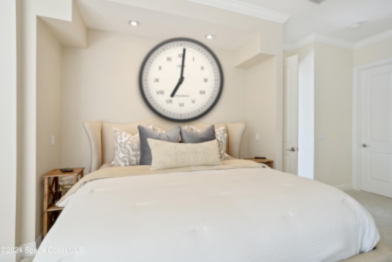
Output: 7h01
